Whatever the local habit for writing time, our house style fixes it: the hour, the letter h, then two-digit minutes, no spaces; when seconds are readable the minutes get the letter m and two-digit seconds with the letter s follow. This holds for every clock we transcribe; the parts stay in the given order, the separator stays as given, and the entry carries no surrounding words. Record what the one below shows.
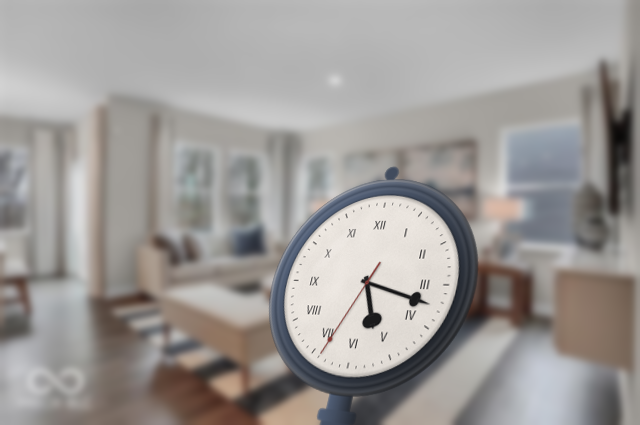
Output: 5h17m34s
